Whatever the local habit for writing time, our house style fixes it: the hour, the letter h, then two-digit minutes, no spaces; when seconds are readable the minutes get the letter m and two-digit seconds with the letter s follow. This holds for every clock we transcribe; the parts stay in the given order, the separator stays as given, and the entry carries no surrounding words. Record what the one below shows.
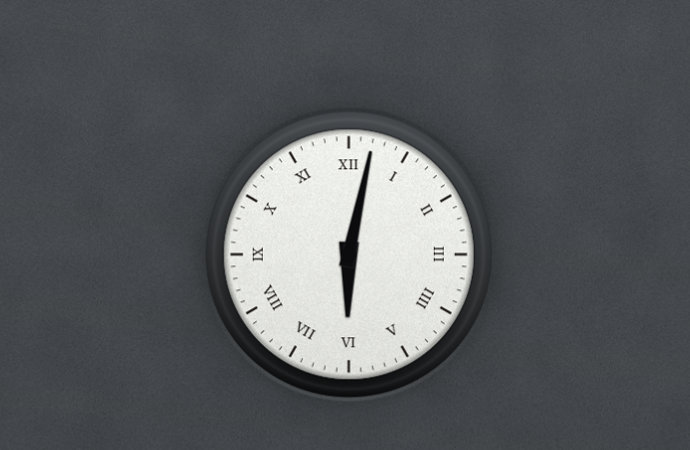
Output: 6h02
